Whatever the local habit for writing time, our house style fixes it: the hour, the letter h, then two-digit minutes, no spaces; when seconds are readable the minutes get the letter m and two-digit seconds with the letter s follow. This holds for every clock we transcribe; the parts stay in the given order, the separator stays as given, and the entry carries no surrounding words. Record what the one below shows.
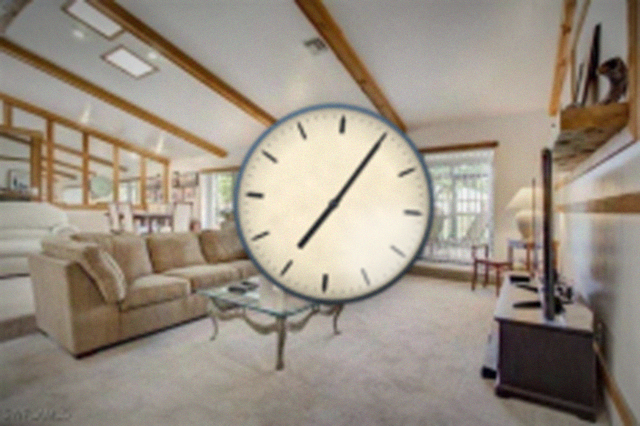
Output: 7h05
